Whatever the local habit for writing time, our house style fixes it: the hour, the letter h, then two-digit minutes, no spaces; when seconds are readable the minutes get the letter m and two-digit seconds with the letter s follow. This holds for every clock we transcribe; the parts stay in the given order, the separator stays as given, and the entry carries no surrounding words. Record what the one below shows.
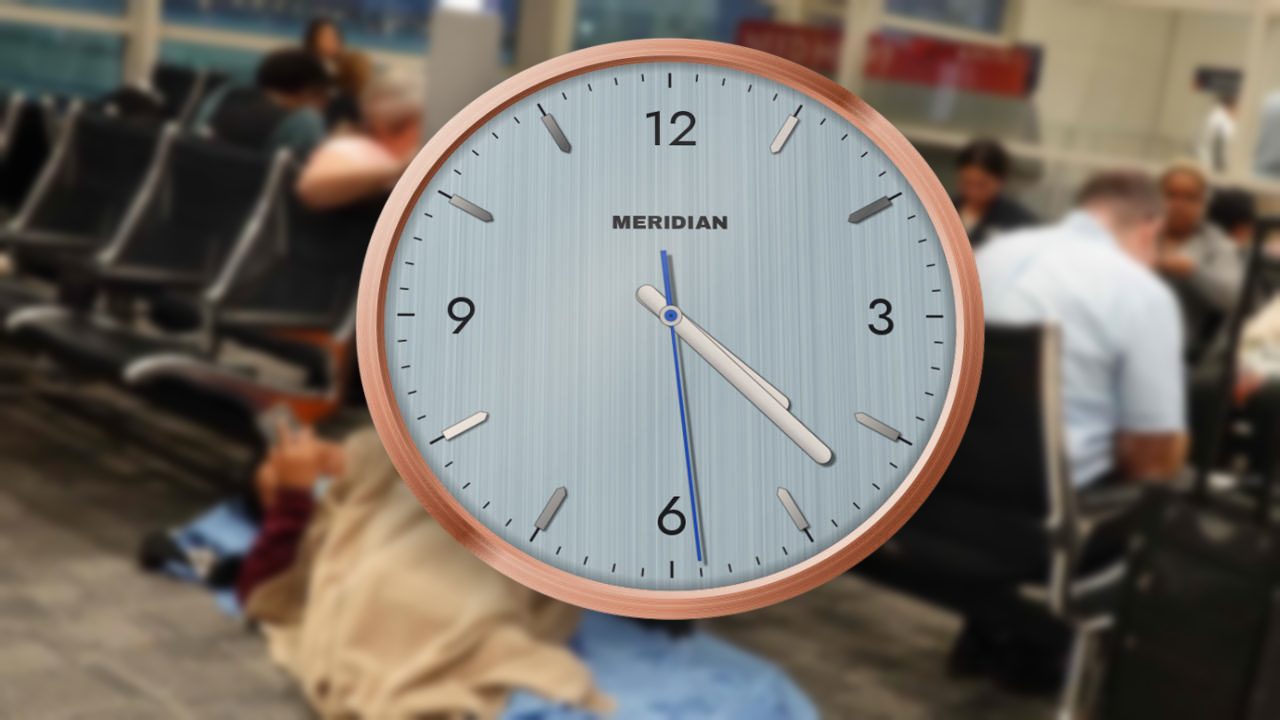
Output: 4h22m29s
